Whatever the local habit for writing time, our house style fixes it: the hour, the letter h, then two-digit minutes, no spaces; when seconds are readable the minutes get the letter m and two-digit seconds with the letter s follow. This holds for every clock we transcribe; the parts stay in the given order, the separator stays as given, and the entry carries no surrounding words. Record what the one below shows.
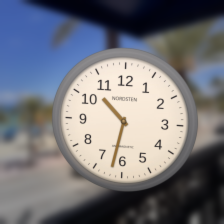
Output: 10h32
